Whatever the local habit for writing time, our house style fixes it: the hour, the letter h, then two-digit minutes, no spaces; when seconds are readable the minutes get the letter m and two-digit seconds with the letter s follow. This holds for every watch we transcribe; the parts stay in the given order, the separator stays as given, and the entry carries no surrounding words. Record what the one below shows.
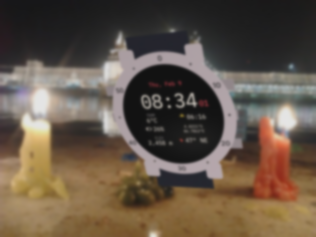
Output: 8h34
